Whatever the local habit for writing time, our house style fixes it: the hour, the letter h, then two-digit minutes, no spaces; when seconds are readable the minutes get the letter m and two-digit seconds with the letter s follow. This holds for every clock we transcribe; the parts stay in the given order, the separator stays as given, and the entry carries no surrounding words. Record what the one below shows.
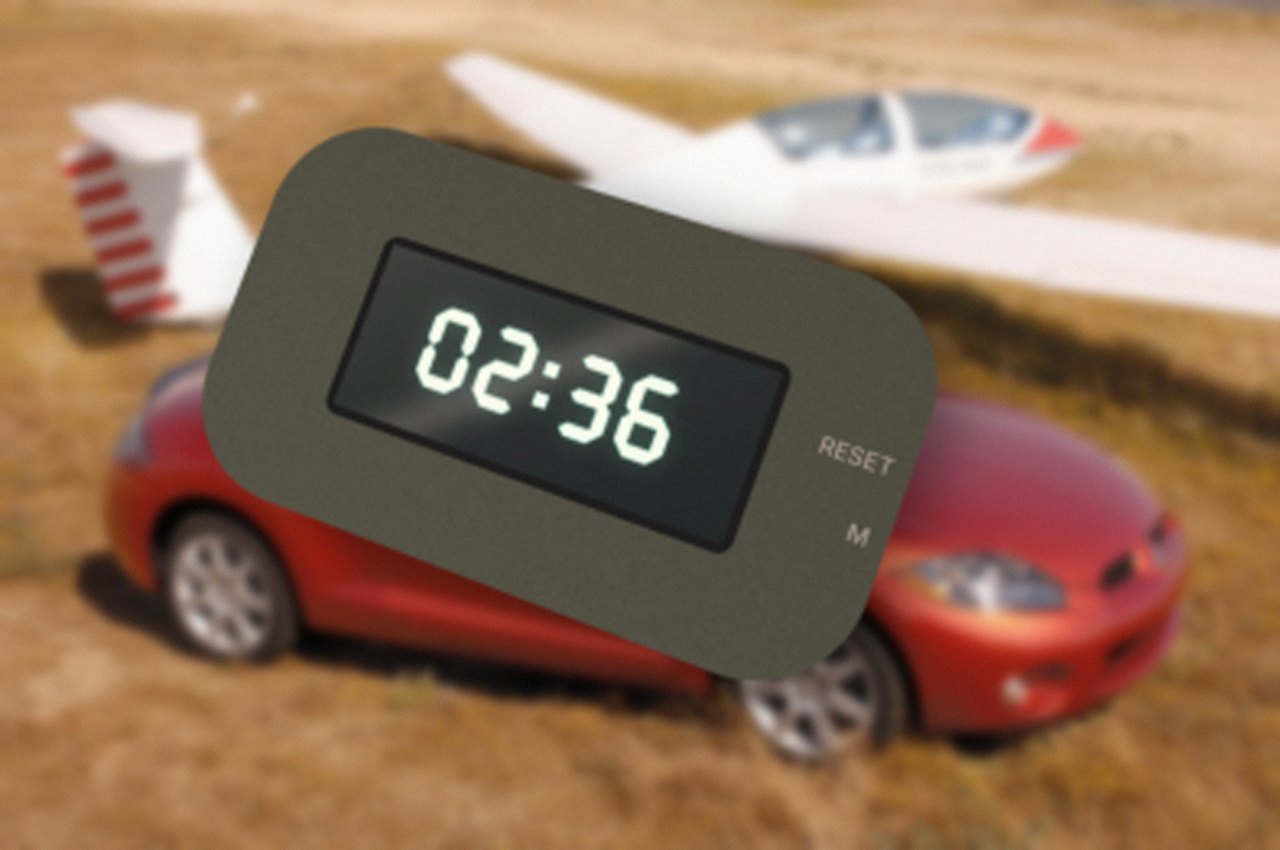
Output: 2h36
